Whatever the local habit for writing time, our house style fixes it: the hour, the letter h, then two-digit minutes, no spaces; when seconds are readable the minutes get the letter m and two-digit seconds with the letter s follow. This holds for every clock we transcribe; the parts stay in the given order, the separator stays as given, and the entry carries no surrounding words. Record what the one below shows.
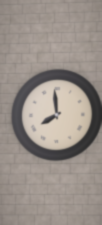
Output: 7h59
